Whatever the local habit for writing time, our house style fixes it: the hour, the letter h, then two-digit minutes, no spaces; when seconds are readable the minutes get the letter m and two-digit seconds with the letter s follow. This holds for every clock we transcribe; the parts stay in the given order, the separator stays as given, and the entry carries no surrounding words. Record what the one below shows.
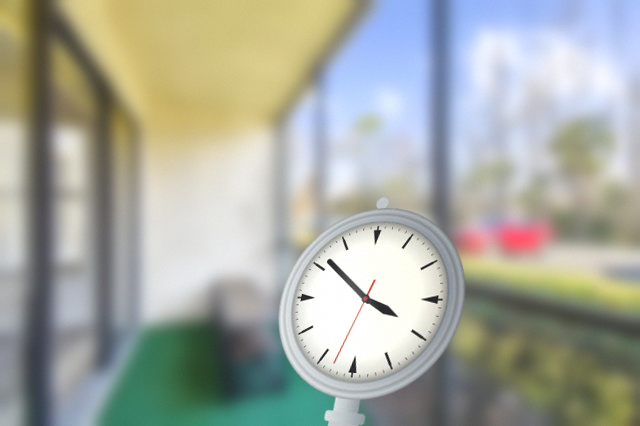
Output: 3h51m33s
